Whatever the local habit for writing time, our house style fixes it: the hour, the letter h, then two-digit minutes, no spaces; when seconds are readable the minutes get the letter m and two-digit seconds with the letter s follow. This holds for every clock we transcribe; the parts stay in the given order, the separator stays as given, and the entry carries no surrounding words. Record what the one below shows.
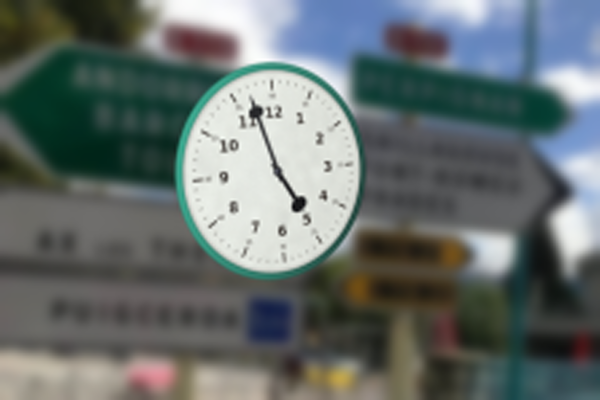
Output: 4h57
